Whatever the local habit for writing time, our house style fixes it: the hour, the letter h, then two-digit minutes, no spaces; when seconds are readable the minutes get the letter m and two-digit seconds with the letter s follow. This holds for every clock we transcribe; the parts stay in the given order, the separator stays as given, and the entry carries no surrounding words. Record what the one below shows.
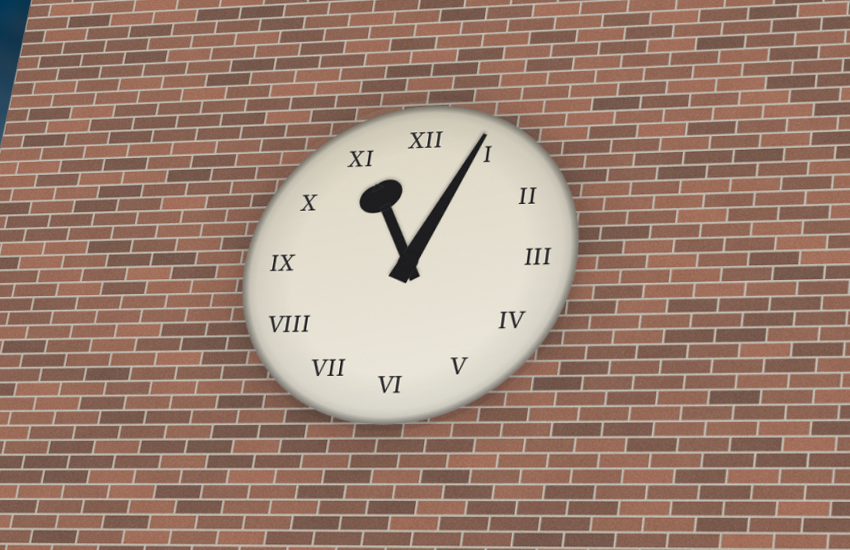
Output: 11h04
